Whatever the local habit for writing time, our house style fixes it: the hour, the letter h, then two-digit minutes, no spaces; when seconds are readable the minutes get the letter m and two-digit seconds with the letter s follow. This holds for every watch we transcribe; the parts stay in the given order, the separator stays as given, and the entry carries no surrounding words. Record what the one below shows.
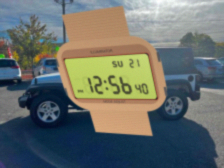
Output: 12h56m40s
